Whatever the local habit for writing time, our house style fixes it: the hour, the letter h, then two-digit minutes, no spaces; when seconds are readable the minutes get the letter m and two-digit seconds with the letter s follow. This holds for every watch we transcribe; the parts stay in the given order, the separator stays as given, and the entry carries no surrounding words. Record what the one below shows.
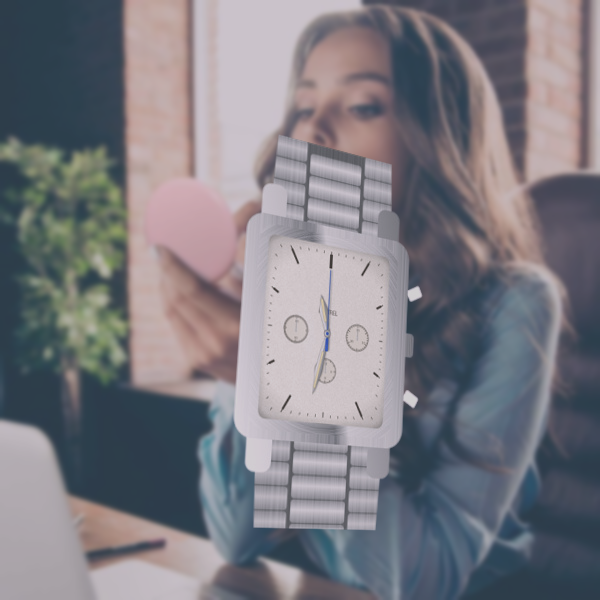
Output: 11h32
